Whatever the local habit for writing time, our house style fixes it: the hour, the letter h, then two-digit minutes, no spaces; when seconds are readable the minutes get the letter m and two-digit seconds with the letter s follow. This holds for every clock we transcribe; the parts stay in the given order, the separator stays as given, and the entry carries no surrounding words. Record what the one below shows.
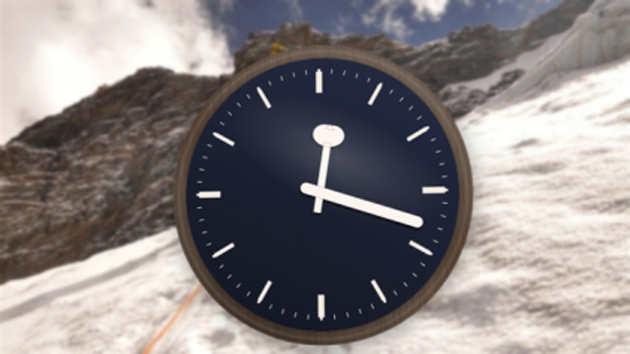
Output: 12h18
